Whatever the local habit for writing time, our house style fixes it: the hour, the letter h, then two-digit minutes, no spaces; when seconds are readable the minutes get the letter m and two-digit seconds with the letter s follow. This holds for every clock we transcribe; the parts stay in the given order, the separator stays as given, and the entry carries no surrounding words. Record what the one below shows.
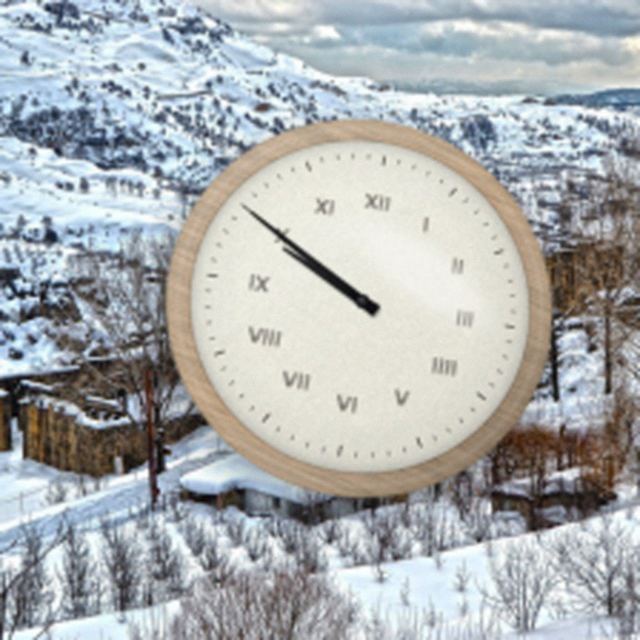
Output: 9h50
